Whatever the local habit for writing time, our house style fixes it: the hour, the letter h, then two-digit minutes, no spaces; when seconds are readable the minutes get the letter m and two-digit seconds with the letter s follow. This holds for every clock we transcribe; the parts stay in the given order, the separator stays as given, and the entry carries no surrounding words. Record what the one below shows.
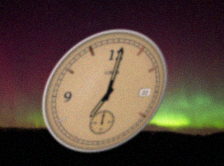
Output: 7h01
